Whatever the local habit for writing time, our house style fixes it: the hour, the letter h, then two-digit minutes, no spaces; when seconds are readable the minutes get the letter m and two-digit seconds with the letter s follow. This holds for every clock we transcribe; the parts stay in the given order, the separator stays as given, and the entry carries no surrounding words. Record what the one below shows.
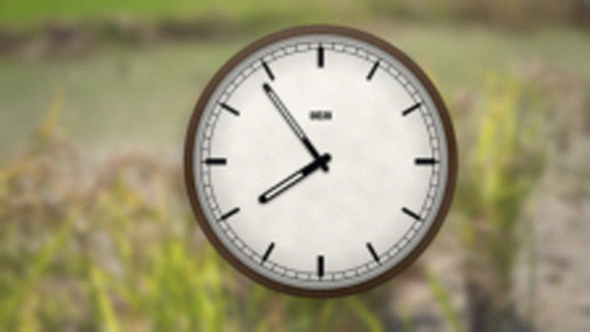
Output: 7h54
